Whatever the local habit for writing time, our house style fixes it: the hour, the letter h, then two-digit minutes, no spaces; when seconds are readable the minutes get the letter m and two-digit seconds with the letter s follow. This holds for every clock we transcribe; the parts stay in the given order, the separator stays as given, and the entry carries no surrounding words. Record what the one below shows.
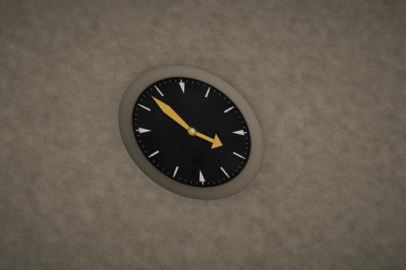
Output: 3h53
